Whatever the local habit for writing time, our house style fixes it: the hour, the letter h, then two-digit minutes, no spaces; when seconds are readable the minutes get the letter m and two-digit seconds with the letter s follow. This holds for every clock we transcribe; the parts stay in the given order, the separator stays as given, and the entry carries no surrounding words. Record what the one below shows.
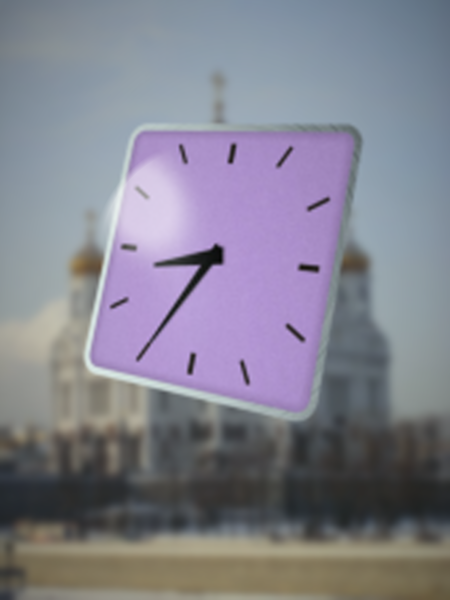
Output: 8h35
